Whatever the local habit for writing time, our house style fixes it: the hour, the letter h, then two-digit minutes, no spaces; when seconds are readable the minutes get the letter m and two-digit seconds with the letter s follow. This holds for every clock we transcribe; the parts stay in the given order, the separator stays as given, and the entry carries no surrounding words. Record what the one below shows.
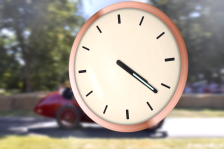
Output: 4h22
